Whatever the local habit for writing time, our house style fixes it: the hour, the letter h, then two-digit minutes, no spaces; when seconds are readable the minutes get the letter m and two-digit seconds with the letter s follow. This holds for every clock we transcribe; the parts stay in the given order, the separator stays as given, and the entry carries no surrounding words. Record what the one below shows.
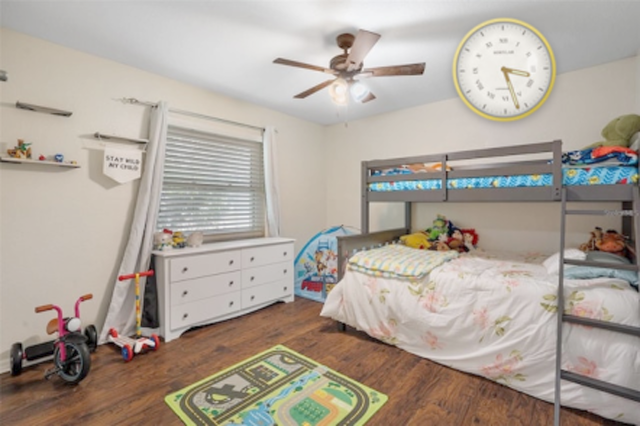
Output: 3h27
